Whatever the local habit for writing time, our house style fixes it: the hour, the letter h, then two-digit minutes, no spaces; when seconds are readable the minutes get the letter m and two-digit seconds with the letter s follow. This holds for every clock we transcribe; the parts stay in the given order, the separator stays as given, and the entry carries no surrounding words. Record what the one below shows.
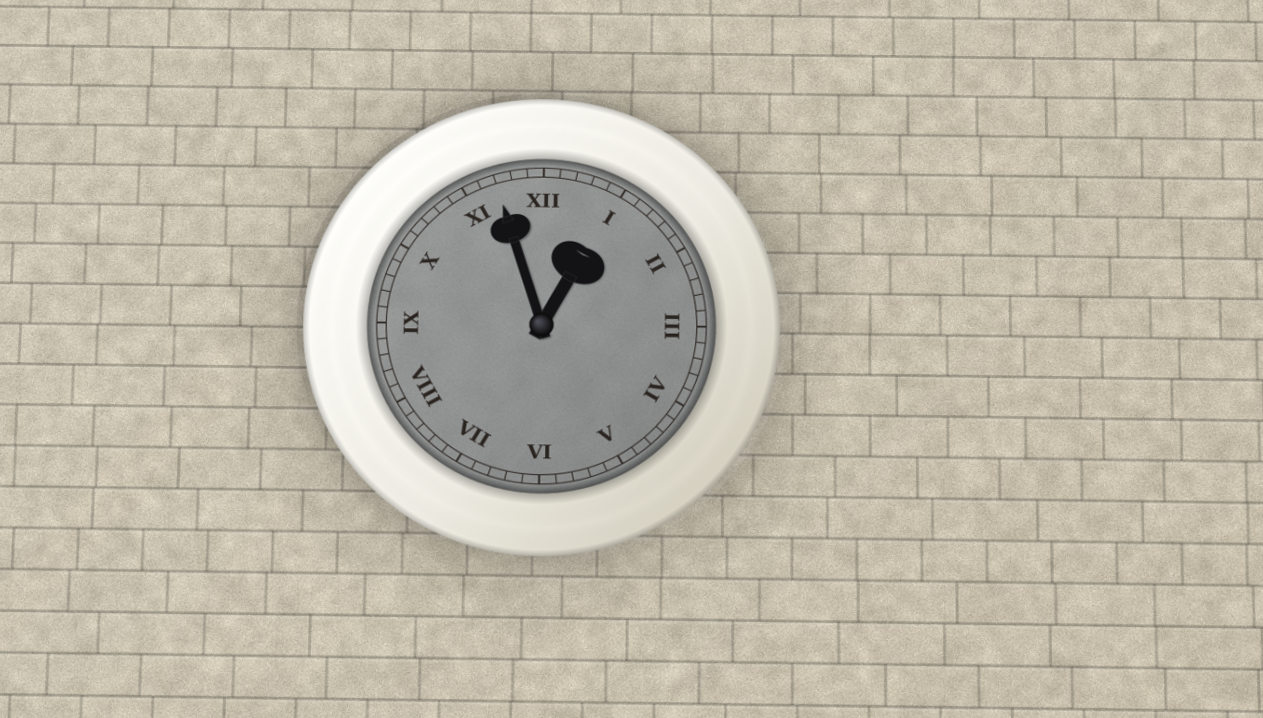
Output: 12h57
